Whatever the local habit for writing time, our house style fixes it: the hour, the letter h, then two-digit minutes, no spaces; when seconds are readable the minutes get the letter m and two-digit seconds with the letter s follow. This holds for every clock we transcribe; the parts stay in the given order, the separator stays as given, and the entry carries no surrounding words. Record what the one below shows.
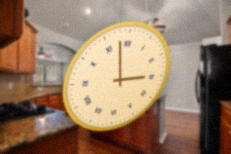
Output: 2h58
